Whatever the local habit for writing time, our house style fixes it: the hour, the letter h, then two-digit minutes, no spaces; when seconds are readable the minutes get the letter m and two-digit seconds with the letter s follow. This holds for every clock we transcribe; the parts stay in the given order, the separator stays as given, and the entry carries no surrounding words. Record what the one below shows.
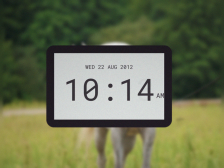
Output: 10h14
